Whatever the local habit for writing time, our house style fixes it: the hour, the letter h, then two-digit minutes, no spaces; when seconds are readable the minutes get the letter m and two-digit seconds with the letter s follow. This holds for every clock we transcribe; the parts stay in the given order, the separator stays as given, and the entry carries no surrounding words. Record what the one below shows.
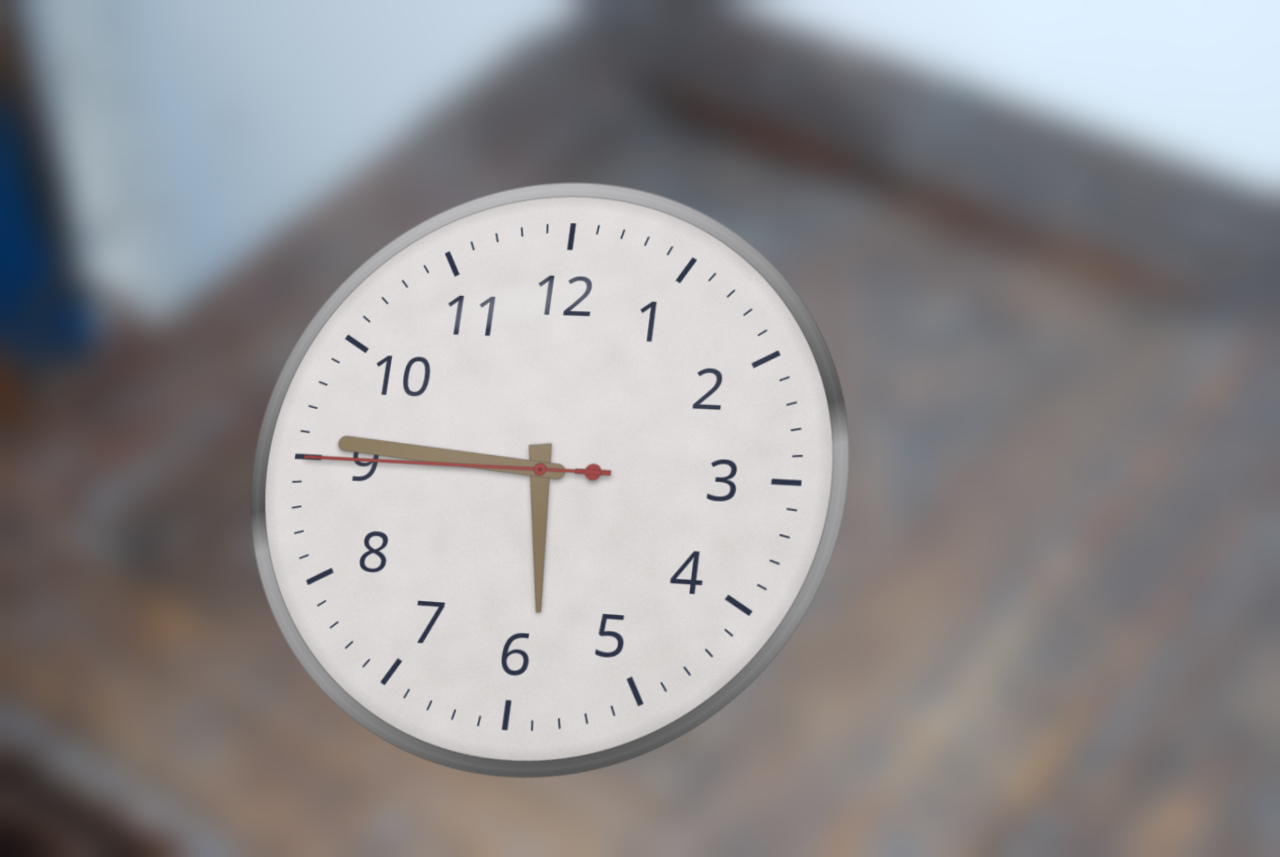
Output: 5h45m45s
